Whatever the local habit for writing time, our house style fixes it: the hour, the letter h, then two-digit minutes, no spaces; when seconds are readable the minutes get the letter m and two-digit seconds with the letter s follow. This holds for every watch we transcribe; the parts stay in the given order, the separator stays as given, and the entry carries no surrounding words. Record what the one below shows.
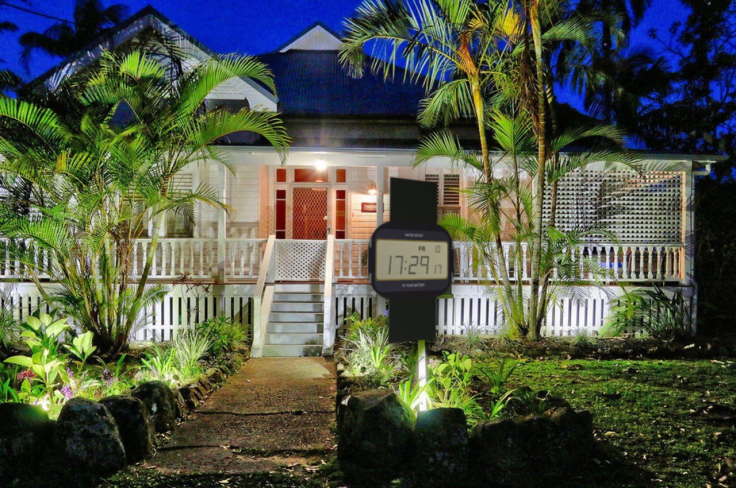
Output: 17h29
